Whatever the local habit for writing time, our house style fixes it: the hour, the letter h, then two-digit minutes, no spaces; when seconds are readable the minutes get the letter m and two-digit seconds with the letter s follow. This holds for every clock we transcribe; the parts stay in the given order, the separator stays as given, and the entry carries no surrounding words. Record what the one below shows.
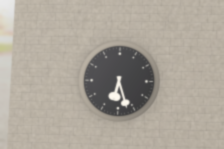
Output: 6h27
